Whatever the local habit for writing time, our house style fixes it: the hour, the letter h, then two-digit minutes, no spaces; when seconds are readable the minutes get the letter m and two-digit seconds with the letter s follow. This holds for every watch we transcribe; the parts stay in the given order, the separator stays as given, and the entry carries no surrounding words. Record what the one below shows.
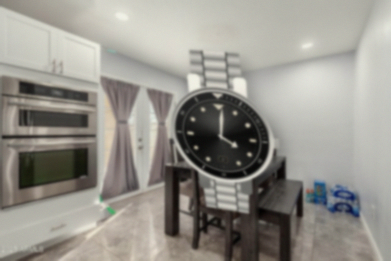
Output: 4h01
